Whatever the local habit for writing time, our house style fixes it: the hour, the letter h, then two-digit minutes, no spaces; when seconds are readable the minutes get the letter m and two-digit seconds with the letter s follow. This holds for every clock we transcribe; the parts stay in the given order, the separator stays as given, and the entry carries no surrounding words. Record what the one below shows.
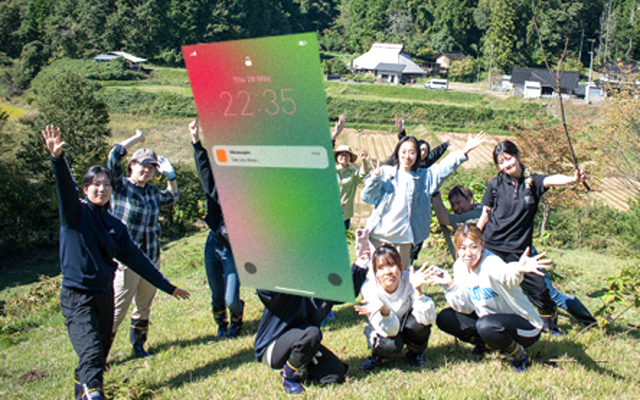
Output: 22h35
